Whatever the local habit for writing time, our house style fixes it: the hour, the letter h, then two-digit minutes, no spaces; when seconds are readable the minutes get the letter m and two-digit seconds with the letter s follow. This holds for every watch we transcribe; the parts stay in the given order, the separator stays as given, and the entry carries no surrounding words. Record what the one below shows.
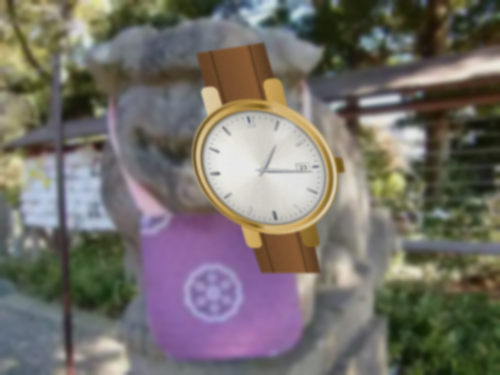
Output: 1h16
